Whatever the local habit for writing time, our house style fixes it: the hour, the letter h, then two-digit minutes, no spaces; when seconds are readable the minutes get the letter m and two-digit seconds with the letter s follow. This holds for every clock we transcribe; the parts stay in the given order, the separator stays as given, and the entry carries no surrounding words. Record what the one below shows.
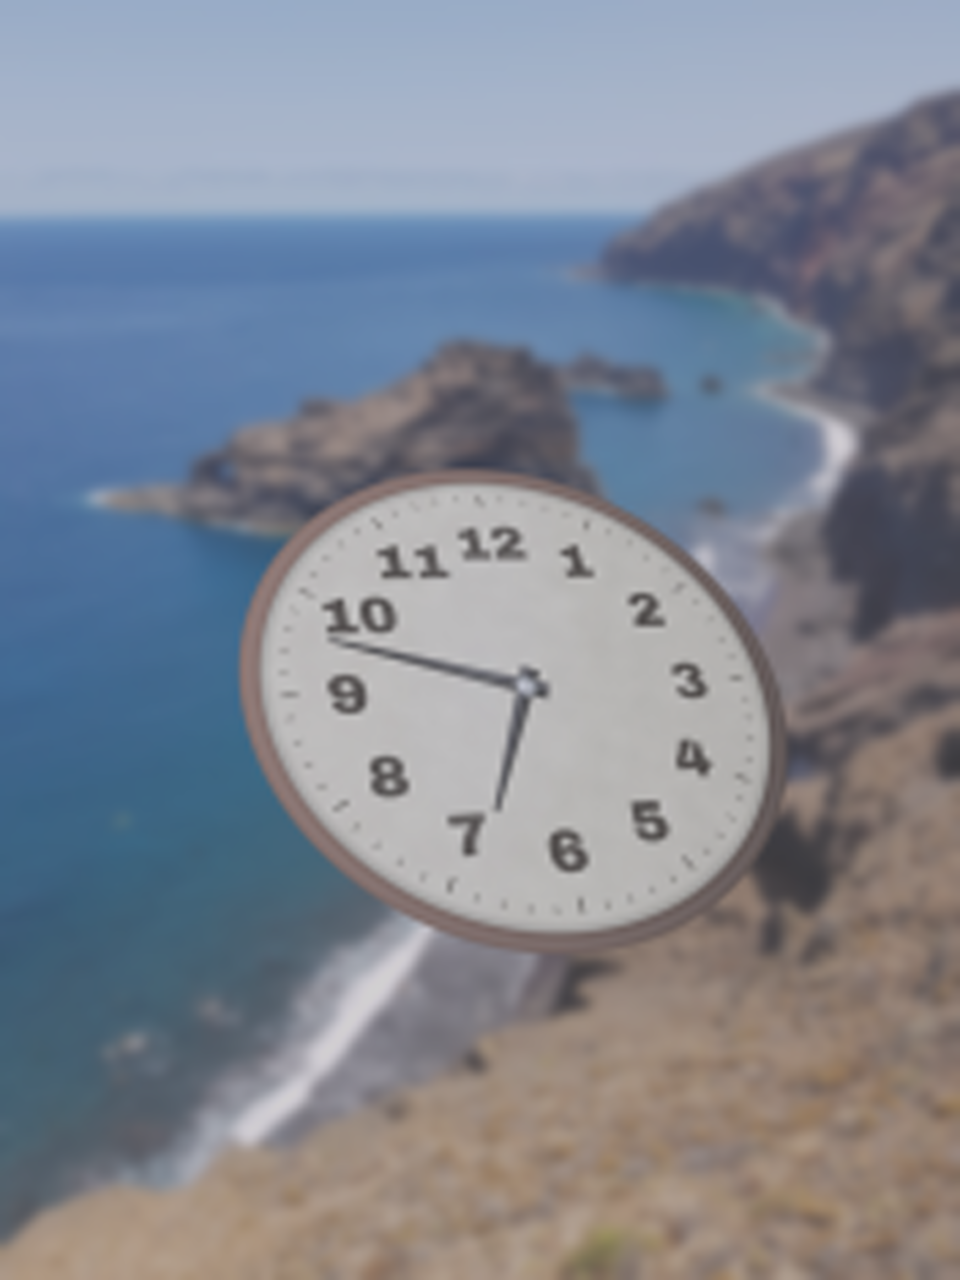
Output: 6h48
